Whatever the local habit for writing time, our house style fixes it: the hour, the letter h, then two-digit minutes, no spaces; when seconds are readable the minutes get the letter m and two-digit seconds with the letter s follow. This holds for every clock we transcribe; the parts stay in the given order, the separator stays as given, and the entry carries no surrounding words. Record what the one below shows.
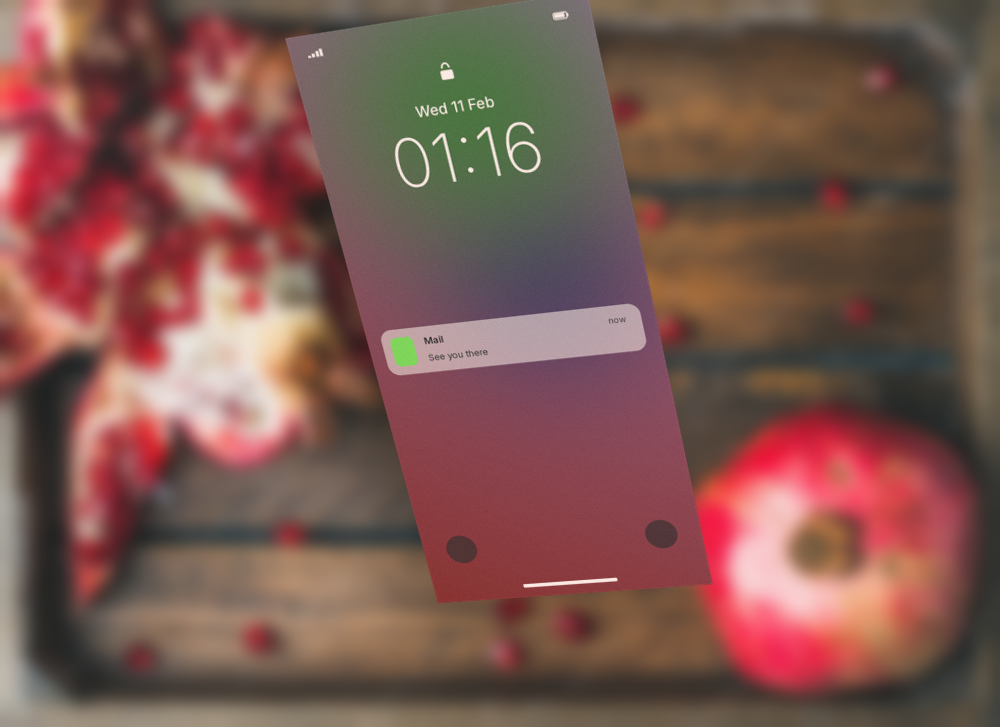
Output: 1h16
